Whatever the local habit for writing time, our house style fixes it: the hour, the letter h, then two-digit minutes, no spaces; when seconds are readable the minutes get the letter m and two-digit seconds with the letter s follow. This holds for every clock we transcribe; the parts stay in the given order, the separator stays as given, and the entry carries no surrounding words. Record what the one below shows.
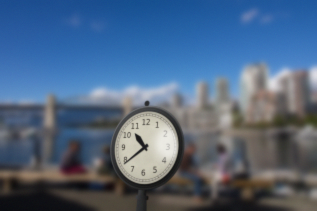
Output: 10h39
